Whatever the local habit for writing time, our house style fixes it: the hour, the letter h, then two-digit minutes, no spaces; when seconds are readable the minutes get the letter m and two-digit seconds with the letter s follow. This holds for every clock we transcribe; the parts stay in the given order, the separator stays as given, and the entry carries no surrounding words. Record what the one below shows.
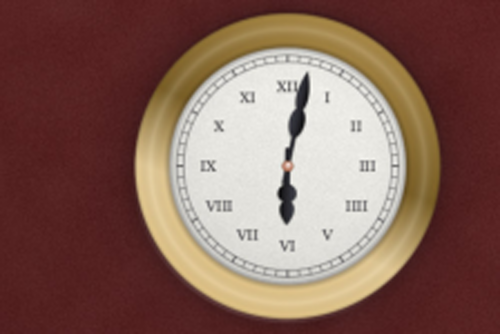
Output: 6h02
